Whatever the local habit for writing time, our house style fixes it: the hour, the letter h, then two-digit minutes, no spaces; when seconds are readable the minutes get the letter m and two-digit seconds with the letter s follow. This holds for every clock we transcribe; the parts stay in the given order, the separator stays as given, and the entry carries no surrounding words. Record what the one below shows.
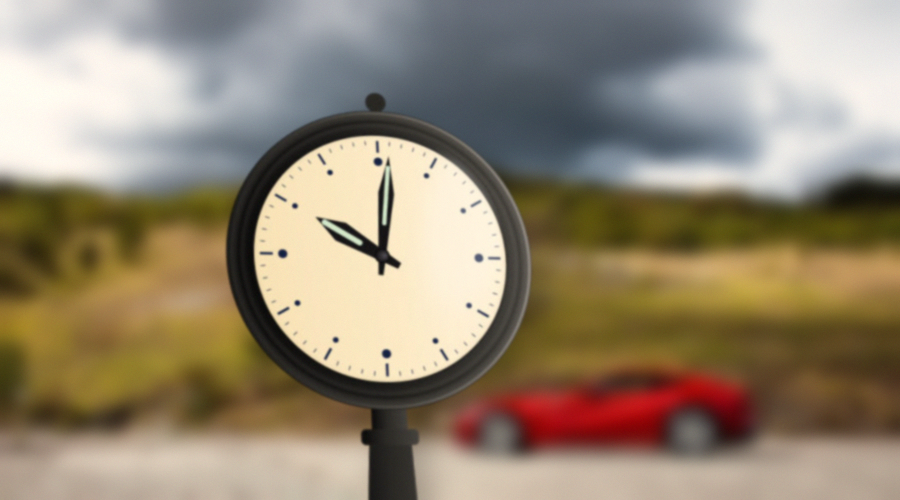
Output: 10h01
